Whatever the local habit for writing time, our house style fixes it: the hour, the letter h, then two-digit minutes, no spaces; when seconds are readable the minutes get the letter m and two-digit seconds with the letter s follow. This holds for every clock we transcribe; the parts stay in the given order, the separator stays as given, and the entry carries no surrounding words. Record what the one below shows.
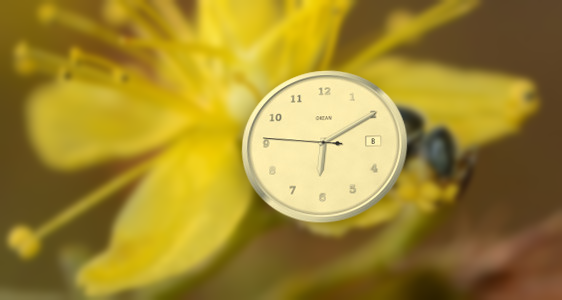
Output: 6h09m46s
